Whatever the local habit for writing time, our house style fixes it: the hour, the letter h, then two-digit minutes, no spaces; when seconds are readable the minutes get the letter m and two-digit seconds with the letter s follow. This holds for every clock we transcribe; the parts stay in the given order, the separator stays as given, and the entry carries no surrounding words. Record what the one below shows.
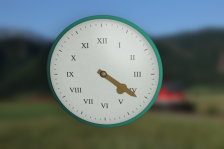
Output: 4h21
